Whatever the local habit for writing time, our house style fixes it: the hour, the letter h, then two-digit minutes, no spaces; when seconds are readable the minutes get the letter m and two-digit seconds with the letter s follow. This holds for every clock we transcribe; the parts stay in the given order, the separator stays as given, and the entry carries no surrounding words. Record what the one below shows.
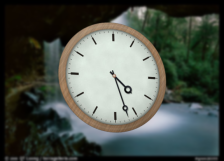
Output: 4h27
